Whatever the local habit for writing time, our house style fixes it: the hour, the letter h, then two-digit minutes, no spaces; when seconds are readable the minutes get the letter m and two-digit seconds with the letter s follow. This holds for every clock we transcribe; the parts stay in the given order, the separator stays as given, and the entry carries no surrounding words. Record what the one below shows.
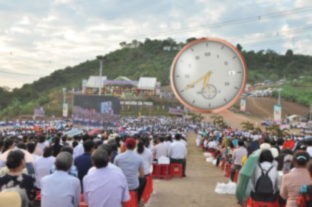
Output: 6h40
